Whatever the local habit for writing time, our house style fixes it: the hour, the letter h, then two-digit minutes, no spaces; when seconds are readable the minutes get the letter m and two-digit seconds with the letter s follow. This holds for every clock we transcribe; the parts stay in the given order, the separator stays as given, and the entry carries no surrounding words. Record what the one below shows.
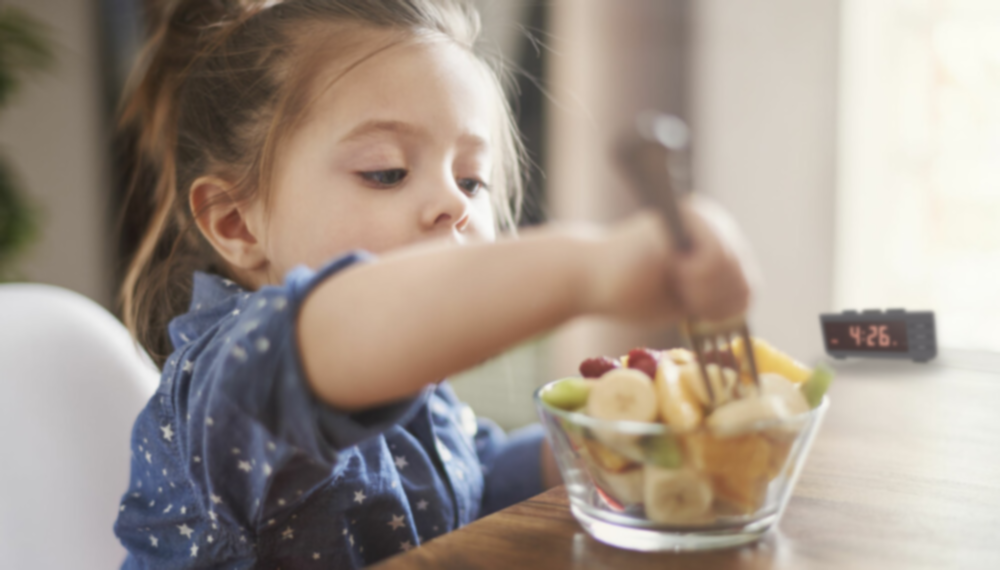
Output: 4h26
